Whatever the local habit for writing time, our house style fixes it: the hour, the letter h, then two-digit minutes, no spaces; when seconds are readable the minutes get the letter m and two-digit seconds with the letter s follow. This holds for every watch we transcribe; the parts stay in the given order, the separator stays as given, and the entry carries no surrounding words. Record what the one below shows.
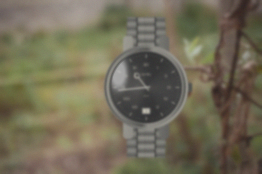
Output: 10h44
